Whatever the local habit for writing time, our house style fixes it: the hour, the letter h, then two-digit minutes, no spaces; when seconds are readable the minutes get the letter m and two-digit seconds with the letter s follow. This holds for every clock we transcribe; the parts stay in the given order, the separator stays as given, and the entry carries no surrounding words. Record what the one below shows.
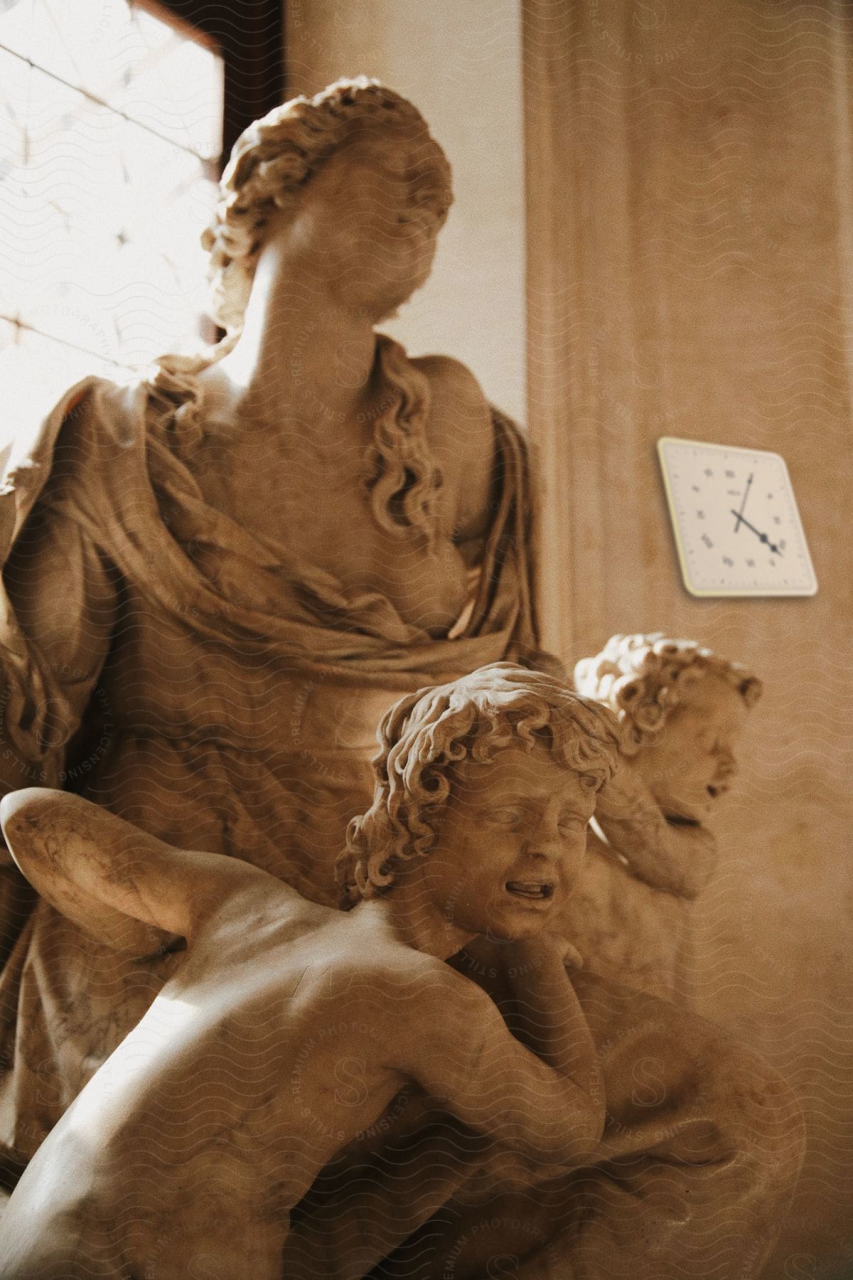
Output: 4h22m05s
